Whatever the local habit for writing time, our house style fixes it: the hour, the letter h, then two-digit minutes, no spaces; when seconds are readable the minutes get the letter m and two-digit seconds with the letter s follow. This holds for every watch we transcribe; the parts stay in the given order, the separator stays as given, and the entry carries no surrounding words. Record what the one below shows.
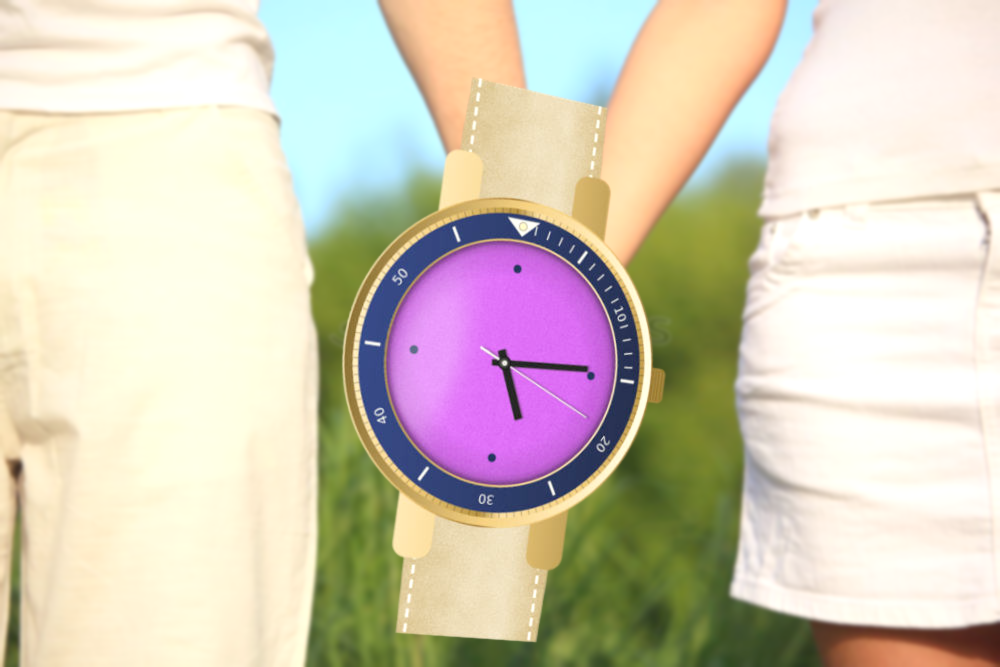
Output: 5h14m19s
